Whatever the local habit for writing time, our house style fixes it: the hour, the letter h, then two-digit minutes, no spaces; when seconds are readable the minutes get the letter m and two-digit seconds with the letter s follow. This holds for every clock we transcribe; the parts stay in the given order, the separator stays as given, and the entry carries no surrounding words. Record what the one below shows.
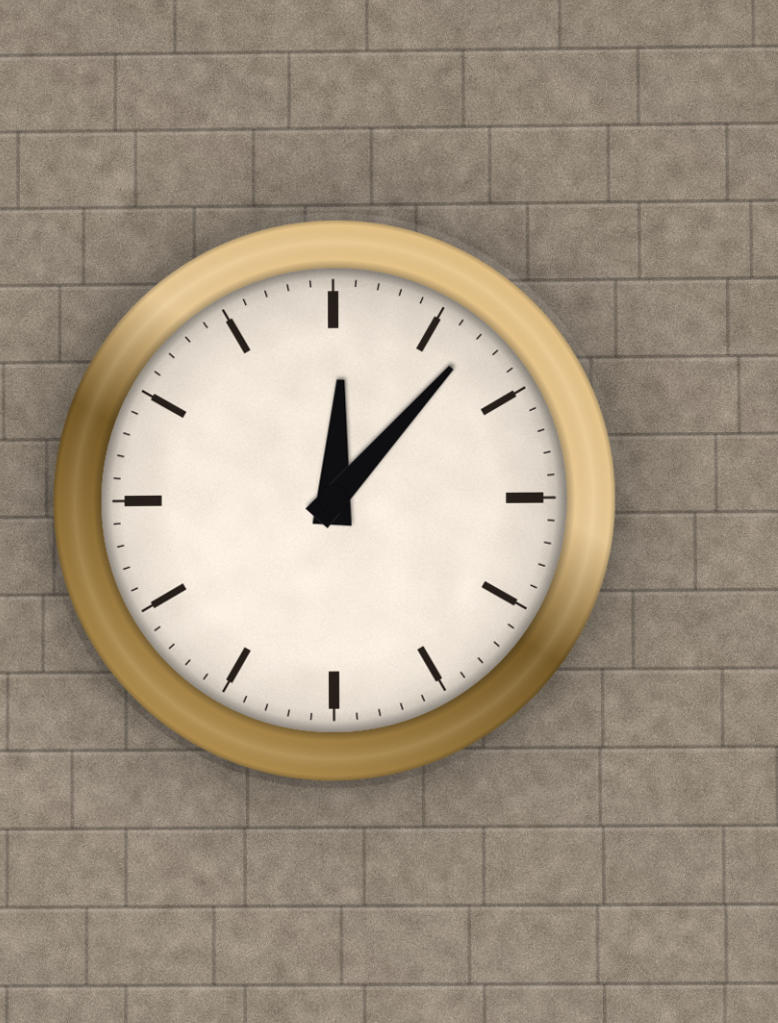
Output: 12h07
